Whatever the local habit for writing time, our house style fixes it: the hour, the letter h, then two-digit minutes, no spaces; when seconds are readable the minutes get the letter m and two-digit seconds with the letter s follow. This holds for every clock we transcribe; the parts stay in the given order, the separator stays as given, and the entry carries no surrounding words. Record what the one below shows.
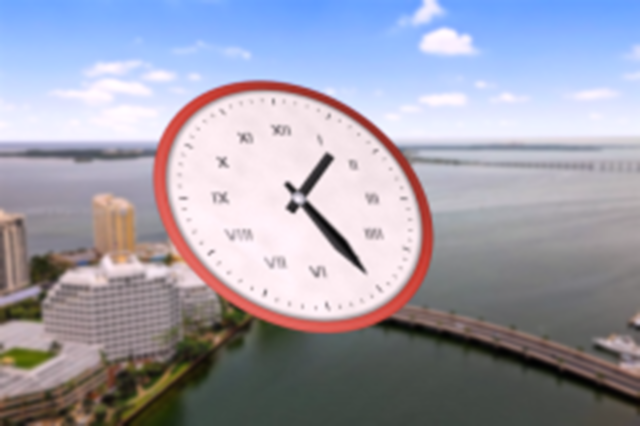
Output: 1h25
